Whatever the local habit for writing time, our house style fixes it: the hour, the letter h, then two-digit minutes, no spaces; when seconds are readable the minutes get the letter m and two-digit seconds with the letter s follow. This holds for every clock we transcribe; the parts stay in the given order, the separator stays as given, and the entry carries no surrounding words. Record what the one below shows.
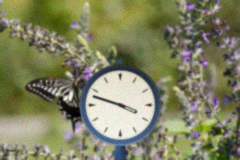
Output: 3h48
